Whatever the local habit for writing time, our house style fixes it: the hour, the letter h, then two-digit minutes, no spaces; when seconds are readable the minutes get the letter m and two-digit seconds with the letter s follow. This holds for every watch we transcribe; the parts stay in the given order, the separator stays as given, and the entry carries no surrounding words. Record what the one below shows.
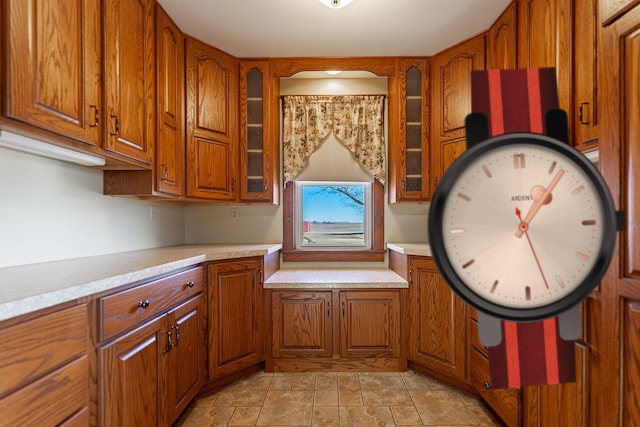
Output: 1h06m27s
